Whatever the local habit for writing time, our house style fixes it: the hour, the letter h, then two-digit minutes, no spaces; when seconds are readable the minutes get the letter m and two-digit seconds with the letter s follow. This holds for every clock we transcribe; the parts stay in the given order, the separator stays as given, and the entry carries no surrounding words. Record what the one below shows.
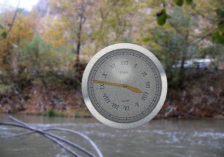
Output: 3h47
